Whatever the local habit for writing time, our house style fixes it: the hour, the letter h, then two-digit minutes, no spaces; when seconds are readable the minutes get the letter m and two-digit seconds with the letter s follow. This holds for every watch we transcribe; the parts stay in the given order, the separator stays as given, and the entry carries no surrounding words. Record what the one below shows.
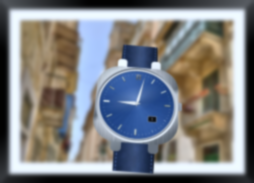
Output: 9h02
